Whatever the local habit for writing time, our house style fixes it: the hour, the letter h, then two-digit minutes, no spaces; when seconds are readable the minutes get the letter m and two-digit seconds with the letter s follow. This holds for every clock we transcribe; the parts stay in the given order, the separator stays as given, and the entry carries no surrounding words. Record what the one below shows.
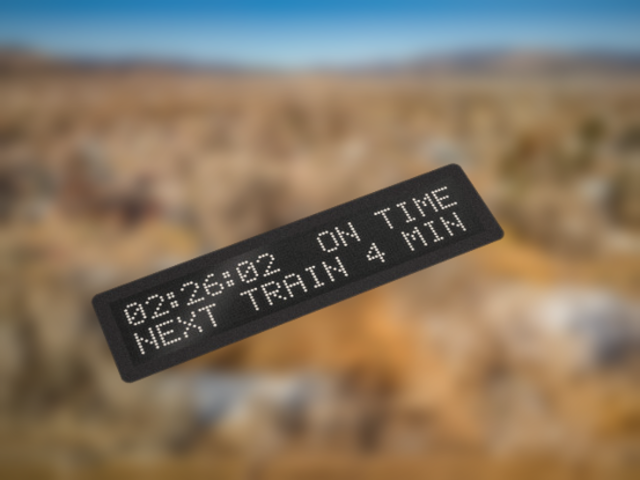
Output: 2h26m02s
